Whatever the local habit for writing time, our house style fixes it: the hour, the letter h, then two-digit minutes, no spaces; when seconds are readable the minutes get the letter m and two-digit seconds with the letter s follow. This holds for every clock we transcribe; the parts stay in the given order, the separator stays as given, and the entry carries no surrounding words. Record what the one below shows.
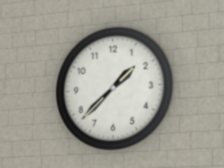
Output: 1h38
